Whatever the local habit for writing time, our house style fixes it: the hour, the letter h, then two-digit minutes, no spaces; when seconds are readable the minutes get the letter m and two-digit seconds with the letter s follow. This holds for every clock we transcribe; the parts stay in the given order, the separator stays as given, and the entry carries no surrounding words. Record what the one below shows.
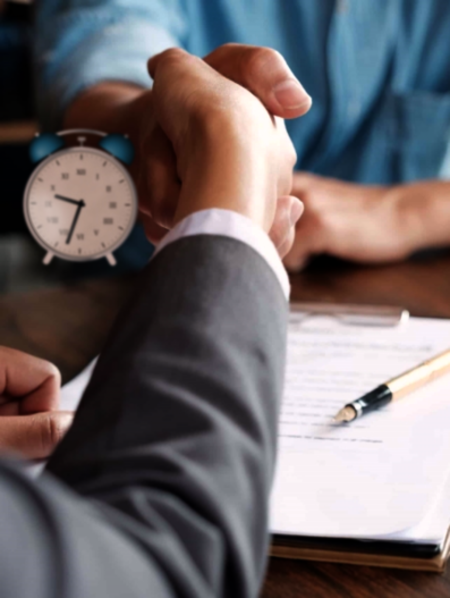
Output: 9h33
